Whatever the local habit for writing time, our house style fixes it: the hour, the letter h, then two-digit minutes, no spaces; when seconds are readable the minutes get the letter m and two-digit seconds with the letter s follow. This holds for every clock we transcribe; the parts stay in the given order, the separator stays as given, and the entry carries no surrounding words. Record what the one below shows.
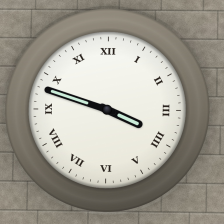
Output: 3h48
